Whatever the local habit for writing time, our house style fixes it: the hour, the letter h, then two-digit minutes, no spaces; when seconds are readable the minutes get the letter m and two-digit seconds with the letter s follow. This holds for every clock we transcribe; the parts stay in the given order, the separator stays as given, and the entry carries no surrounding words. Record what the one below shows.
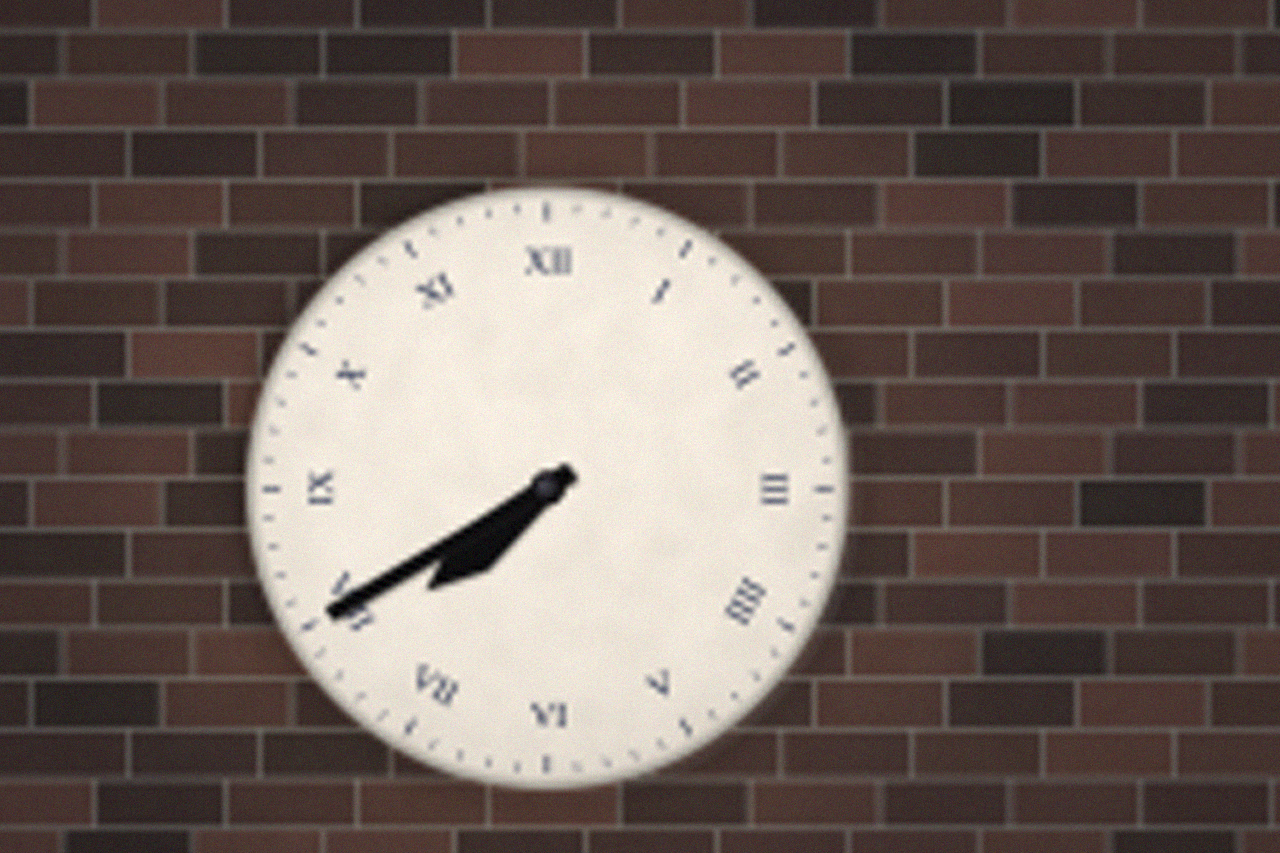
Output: 7h40
